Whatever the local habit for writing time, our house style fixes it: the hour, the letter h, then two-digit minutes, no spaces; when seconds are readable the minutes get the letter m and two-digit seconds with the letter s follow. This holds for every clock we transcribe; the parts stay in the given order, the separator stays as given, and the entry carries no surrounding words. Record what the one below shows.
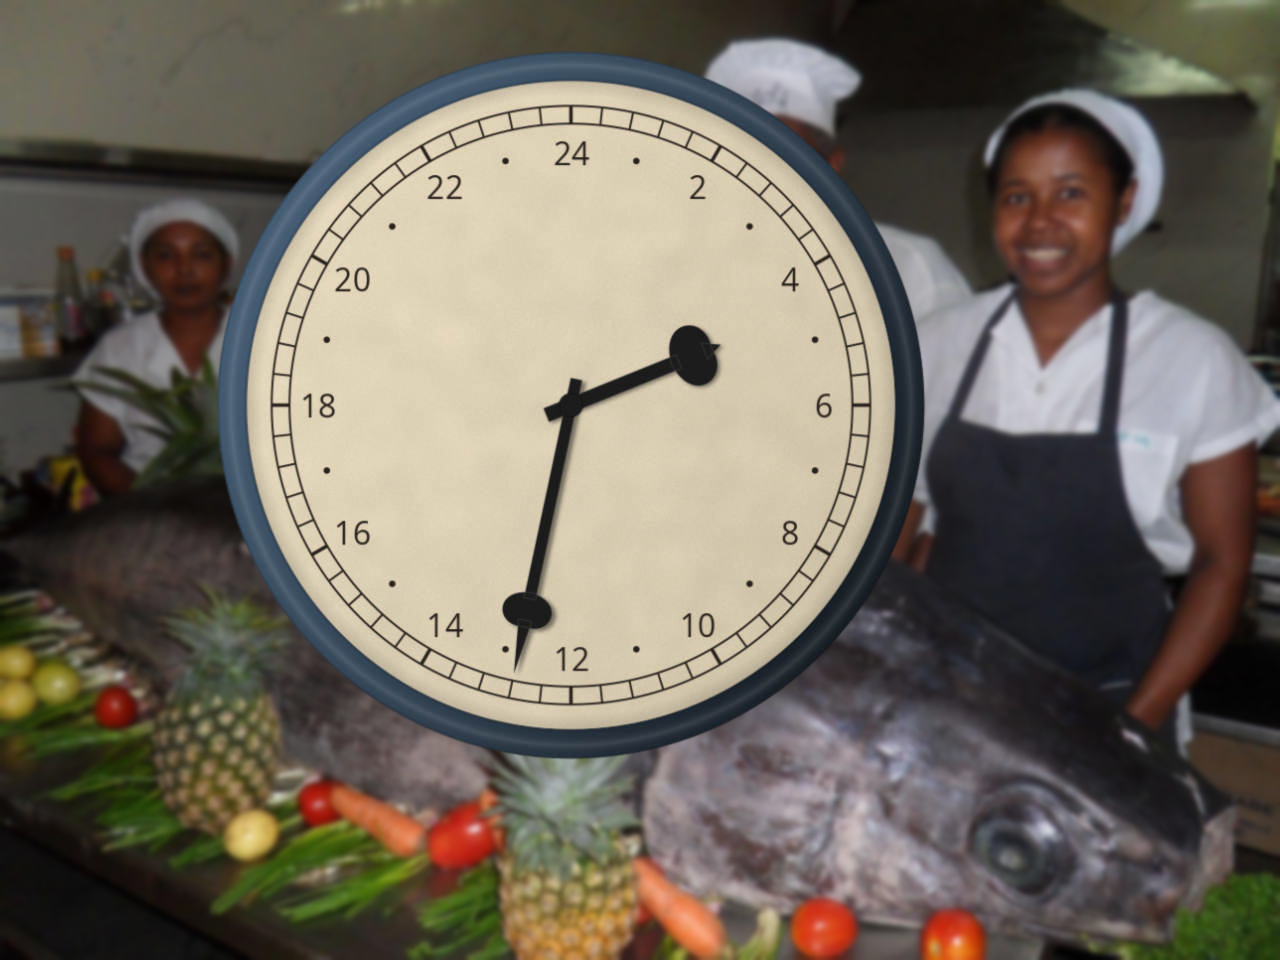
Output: 4h32
